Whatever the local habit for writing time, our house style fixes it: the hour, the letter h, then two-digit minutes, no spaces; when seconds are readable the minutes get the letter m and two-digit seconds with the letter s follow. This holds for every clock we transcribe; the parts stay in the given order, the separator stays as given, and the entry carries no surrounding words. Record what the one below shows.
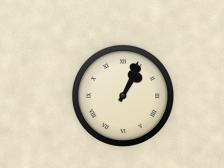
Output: 1h04
